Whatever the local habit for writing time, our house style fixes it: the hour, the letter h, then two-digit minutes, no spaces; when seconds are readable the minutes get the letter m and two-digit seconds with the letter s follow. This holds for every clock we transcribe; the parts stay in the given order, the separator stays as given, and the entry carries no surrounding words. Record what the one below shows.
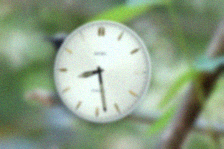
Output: 8h28
